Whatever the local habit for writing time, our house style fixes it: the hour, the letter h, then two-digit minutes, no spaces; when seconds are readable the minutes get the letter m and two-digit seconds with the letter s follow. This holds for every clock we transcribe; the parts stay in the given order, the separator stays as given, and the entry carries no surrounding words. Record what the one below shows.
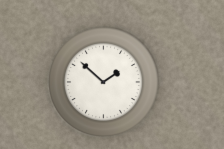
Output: 1h52
